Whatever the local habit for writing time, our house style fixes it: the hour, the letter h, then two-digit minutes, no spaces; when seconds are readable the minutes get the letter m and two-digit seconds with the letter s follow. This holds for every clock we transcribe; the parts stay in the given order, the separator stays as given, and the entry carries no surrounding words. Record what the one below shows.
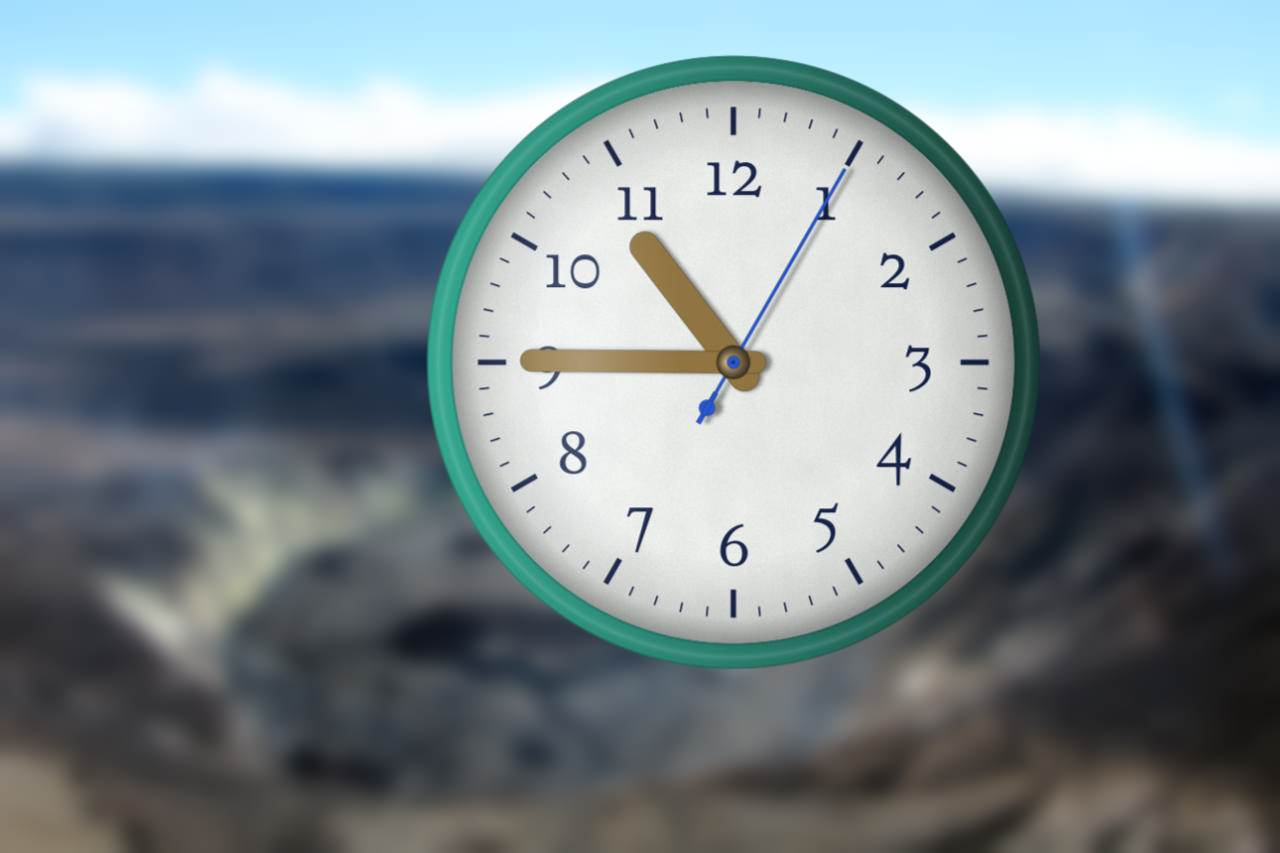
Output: 10h45m05s
